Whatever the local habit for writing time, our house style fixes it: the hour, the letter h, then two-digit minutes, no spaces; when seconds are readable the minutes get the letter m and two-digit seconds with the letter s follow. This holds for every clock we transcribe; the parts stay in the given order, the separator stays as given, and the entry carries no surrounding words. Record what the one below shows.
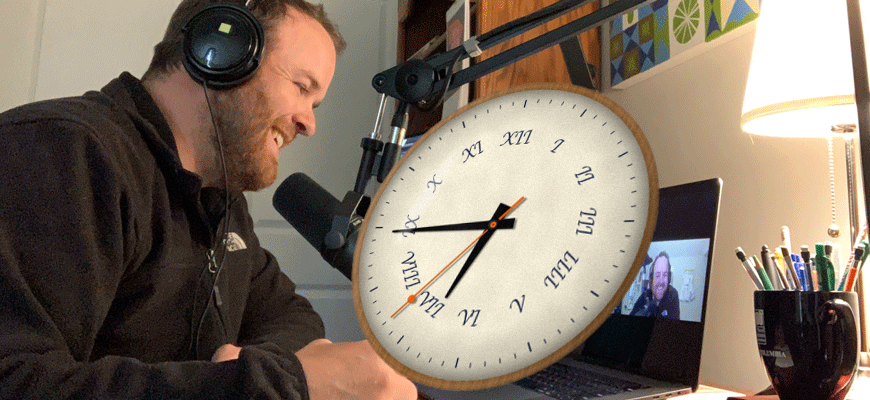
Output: 6h44m37s
